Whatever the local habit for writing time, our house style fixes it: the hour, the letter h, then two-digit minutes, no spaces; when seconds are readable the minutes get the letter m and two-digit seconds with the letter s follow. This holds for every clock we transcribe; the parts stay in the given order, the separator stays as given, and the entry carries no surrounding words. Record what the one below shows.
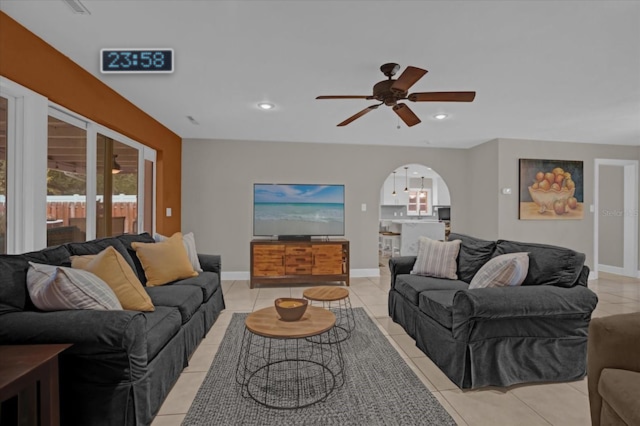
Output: 23h58
